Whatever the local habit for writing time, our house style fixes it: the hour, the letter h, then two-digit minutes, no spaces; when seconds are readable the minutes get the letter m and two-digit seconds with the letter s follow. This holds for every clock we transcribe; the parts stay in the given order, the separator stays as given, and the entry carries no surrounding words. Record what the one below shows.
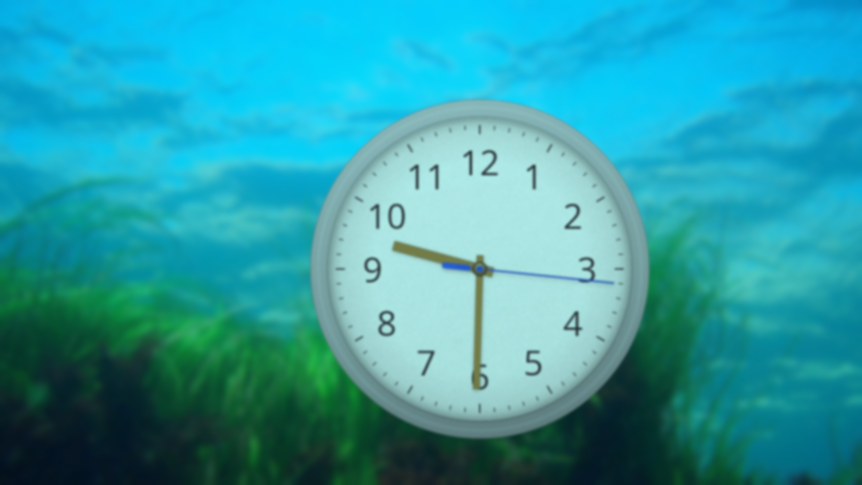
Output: 9h30m16s
